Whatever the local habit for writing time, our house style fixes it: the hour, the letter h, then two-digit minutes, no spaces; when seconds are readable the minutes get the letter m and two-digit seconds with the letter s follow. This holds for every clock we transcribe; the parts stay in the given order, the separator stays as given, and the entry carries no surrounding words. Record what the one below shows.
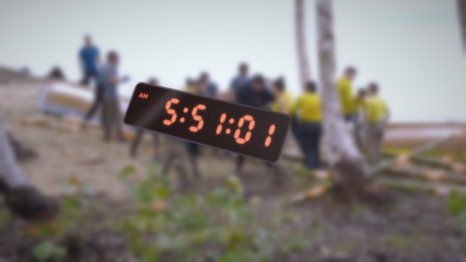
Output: 5h51m01s
